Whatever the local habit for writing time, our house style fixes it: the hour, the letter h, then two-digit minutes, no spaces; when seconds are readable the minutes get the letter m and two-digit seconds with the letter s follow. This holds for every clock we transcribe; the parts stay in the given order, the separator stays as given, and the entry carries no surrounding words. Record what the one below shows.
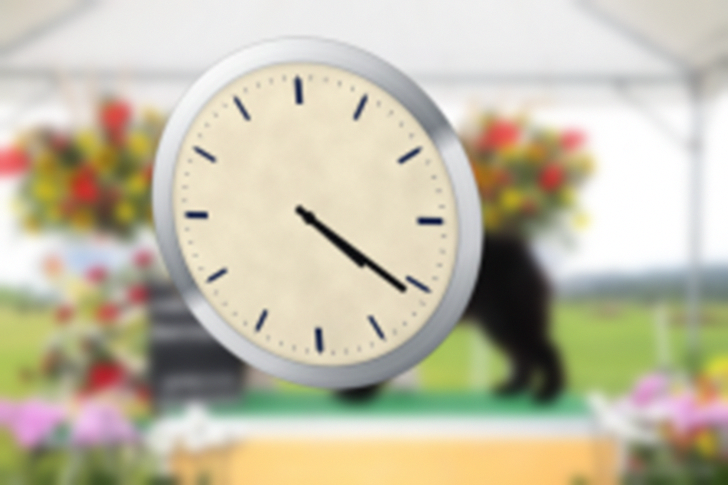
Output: 4h21
